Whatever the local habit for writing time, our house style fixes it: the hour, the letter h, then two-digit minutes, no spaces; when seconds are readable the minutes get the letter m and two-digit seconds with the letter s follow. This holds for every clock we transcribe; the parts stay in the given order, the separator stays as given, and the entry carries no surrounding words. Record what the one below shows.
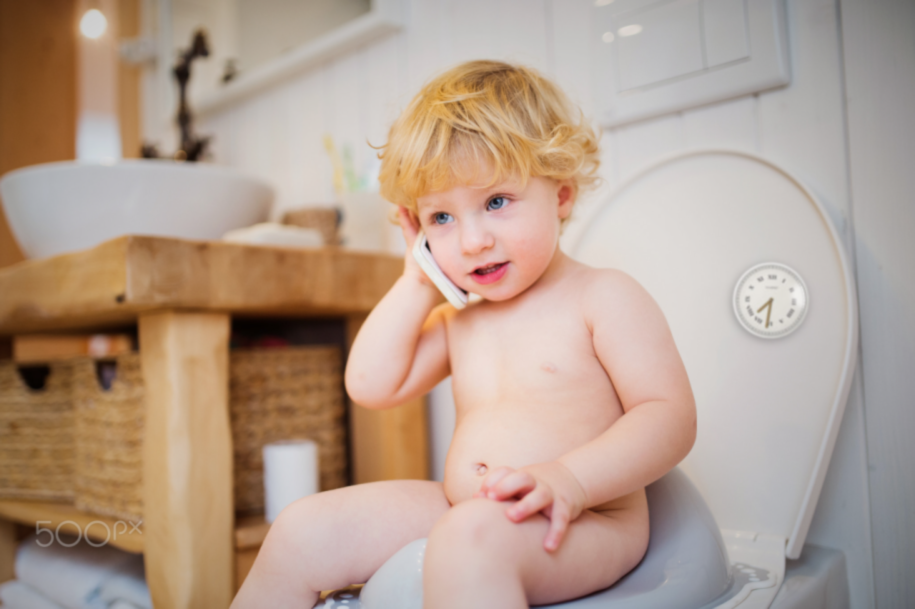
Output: 7h31
